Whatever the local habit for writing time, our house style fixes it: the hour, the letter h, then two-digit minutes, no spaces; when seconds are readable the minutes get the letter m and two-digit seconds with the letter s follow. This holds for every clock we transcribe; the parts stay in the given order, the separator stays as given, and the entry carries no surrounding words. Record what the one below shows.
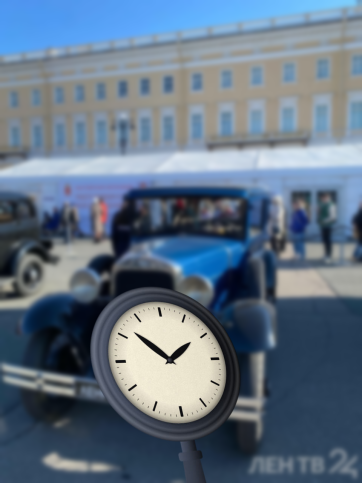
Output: 1h52
